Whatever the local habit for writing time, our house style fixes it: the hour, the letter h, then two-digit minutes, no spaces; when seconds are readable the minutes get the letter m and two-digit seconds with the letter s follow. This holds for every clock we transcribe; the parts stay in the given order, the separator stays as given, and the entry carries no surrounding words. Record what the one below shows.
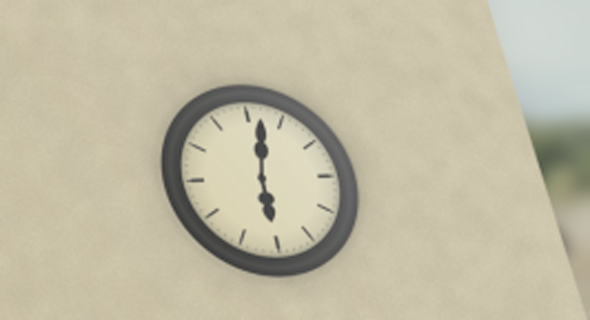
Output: 6h02
